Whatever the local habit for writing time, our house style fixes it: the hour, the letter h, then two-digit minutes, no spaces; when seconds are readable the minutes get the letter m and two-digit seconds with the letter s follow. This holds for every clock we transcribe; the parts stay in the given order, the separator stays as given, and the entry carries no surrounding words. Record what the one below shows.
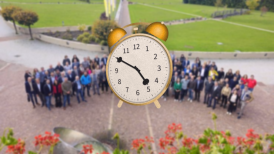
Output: 4h50
